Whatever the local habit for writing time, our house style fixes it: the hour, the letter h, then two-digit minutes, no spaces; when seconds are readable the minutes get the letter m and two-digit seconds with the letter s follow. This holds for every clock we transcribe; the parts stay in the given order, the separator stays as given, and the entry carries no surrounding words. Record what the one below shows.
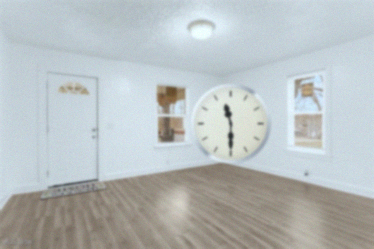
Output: 11h30
